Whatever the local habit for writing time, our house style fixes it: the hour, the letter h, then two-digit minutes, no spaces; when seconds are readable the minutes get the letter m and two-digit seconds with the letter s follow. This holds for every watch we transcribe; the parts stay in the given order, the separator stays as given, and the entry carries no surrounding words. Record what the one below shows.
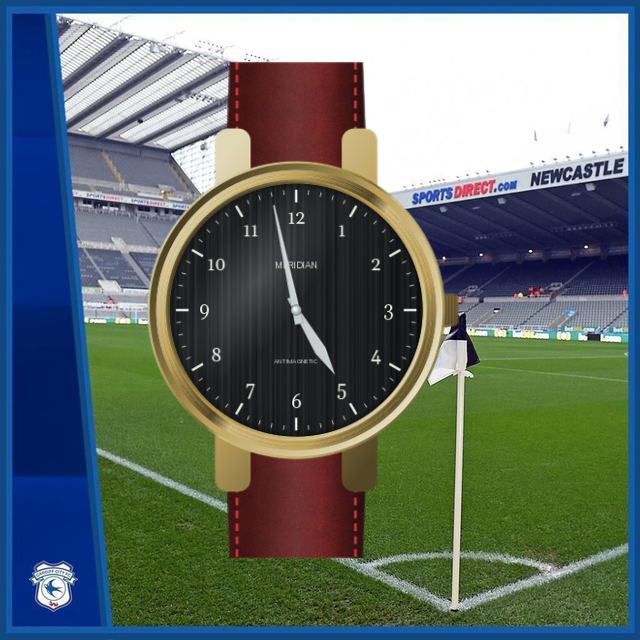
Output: 4h58
